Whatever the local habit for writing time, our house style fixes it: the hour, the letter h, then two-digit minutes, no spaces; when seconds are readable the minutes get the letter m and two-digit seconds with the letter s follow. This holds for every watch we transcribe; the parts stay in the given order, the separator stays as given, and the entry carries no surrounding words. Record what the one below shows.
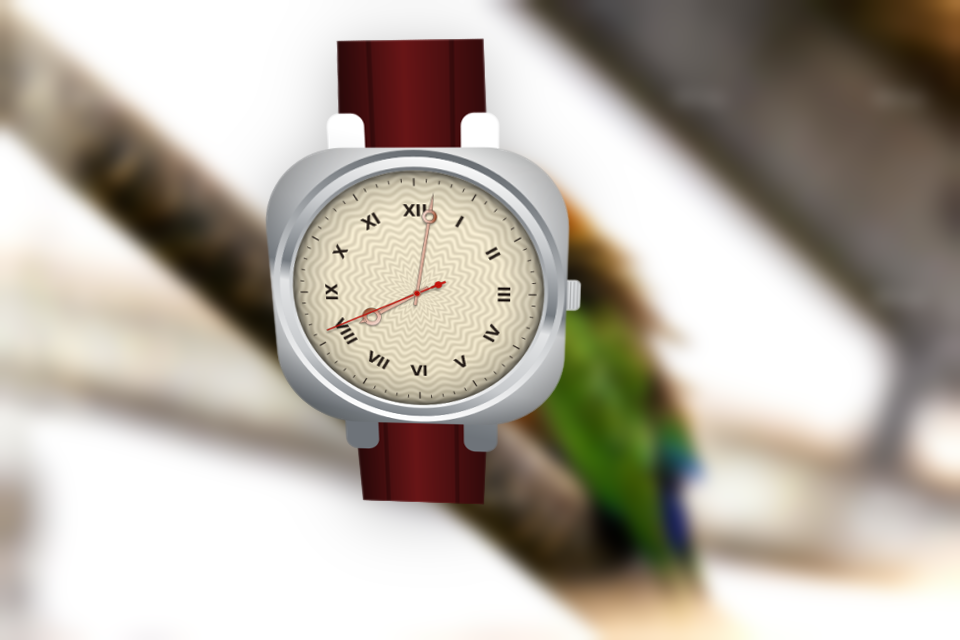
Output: 8h01m41s
